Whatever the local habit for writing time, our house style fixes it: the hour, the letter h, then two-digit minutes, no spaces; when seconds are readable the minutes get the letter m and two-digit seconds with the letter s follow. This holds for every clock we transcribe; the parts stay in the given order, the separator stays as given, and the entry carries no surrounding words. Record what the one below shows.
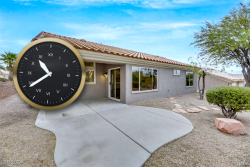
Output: 10h39
